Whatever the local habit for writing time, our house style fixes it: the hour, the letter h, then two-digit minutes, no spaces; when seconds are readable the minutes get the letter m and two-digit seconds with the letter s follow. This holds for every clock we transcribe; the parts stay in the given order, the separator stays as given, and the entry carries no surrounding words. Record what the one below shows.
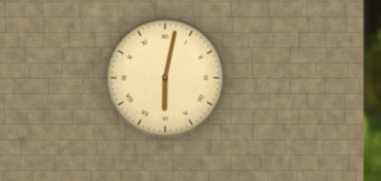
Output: 6h02
